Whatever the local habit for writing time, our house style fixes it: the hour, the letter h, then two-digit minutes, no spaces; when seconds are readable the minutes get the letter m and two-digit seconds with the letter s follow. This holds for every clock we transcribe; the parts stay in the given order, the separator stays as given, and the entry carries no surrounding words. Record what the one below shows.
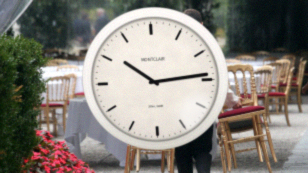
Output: 10h14
